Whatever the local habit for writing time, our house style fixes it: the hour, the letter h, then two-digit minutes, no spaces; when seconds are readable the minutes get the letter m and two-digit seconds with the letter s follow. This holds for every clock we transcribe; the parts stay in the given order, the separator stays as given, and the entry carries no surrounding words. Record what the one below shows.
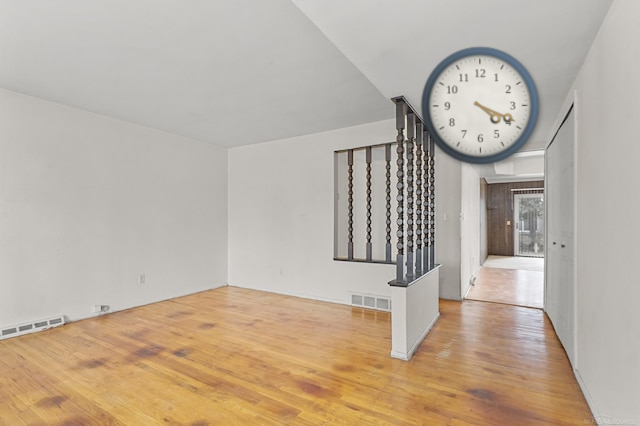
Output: 4h19
